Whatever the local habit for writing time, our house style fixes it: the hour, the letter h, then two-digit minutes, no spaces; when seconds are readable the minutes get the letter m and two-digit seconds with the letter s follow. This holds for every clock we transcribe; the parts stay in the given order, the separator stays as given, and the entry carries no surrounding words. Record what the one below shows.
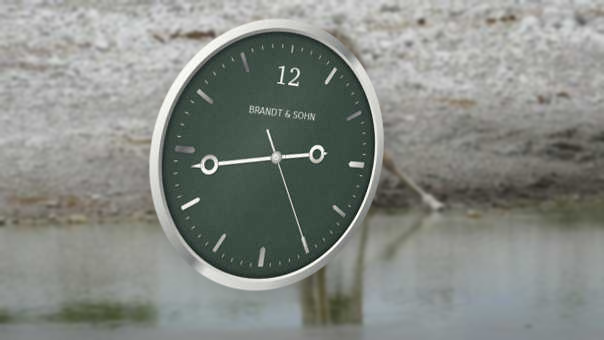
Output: 2h43m25s
